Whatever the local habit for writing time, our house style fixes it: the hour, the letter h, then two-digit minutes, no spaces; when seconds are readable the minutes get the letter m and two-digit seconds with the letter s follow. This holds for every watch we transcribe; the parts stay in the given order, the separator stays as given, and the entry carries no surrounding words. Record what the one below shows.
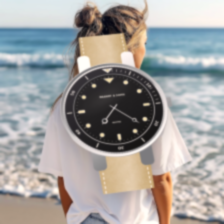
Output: 7h22
